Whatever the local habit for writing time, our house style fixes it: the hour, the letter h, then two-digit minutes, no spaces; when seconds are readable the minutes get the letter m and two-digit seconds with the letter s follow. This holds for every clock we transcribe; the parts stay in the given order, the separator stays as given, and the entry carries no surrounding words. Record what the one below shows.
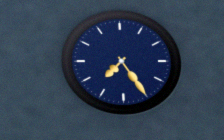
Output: 7h25
